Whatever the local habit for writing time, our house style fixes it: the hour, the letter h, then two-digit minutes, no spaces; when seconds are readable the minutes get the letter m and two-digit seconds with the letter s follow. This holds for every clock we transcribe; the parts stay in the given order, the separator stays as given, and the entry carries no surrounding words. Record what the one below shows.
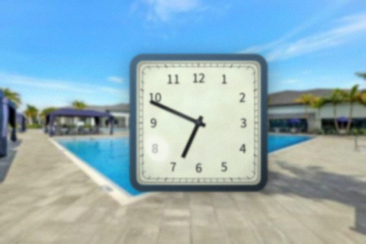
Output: 6h49
